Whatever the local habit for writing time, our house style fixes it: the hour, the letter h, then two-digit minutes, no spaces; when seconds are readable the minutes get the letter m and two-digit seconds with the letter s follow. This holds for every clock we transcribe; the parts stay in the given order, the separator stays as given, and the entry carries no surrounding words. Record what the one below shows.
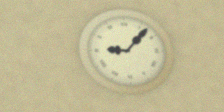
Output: 9h07
